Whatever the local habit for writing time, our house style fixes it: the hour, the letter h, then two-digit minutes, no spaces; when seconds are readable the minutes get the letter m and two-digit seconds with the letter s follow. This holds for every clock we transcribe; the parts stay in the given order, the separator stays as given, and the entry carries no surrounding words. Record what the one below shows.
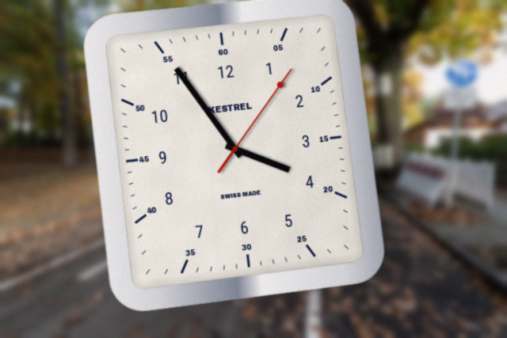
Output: 3h55m07s
